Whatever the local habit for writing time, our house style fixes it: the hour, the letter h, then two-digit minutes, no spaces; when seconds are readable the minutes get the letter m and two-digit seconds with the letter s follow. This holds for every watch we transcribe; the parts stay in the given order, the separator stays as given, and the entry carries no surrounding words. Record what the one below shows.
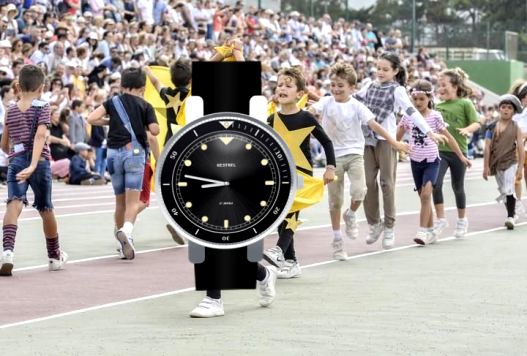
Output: 8h47
